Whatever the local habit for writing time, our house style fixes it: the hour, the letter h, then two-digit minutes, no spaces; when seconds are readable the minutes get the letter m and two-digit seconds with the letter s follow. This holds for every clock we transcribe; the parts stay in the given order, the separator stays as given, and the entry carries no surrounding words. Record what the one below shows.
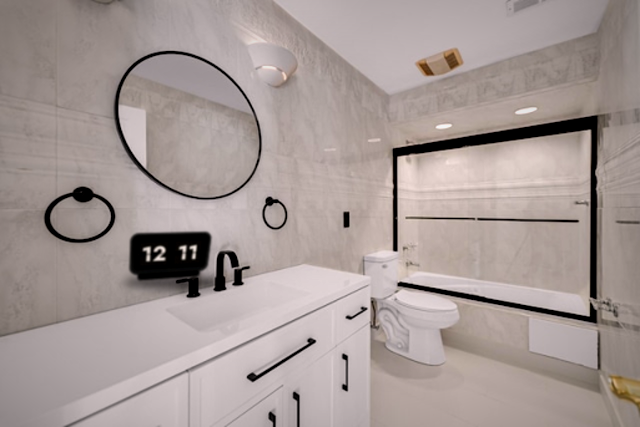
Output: 12h11
